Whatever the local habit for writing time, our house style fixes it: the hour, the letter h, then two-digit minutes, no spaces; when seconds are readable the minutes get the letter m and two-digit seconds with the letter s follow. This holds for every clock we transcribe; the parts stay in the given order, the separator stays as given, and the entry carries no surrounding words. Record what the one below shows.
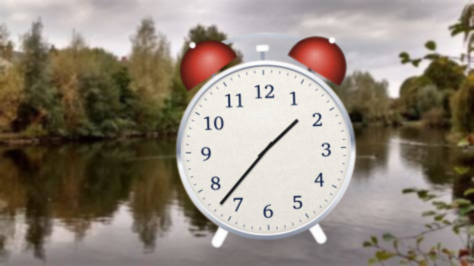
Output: 1h37
